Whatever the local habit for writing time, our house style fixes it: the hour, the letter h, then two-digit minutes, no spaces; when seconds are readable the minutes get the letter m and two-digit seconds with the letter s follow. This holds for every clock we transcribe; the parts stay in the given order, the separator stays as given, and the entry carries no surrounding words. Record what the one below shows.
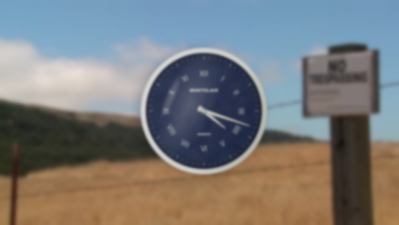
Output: 4h18
